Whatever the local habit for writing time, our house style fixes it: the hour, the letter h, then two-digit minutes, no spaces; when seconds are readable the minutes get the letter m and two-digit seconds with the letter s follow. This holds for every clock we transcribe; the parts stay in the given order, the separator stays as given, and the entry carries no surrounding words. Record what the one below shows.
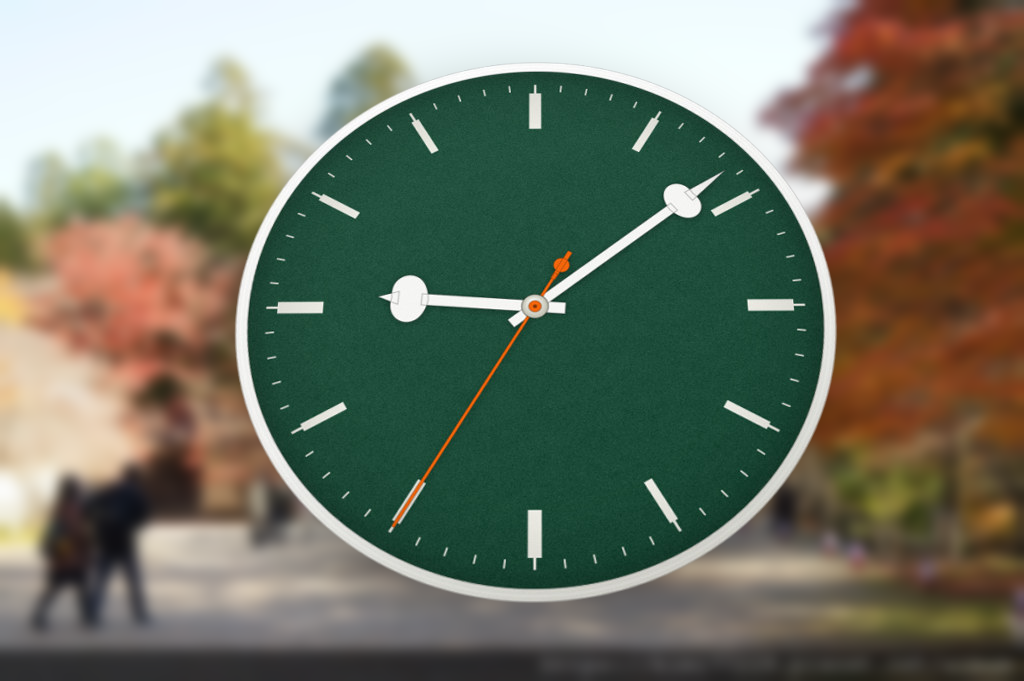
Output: 9h08m35s
